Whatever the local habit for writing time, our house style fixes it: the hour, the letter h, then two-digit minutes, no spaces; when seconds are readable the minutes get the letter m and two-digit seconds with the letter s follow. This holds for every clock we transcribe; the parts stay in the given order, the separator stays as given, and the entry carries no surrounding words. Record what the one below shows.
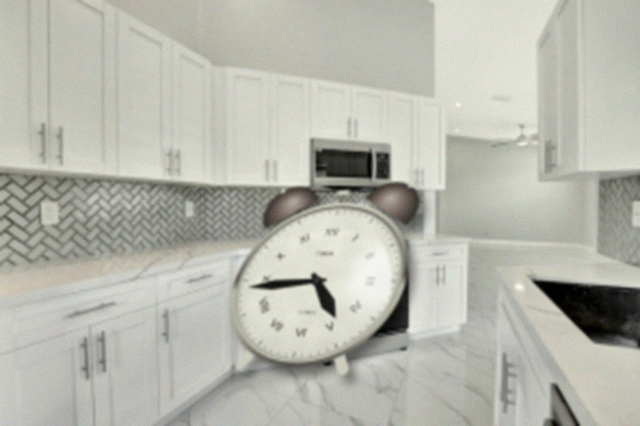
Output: 4h44
